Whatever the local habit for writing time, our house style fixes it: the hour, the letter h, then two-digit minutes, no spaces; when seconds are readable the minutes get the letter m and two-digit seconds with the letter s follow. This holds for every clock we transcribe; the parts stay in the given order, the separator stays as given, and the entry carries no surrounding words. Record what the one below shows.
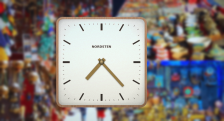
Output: 7h23
